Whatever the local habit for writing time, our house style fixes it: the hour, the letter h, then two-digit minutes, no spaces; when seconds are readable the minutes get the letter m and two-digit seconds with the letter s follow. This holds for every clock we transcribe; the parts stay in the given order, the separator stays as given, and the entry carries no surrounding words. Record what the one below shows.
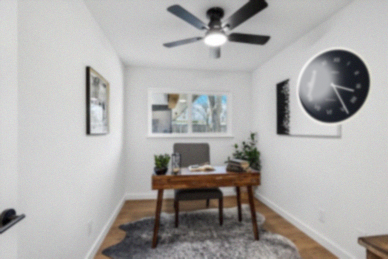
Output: 3h24
